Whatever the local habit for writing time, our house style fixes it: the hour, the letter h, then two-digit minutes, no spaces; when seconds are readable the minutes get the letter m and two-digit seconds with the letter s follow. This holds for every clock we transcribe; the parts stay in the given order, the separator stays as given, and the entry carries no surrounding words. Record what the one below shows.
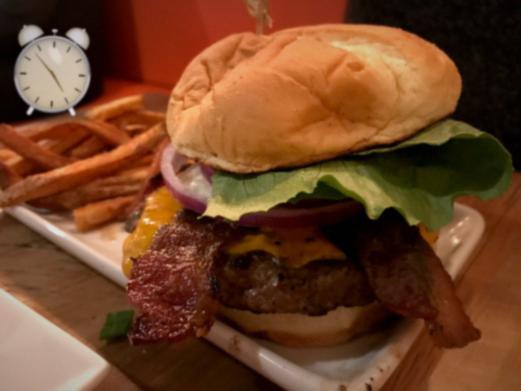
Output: 4h53
